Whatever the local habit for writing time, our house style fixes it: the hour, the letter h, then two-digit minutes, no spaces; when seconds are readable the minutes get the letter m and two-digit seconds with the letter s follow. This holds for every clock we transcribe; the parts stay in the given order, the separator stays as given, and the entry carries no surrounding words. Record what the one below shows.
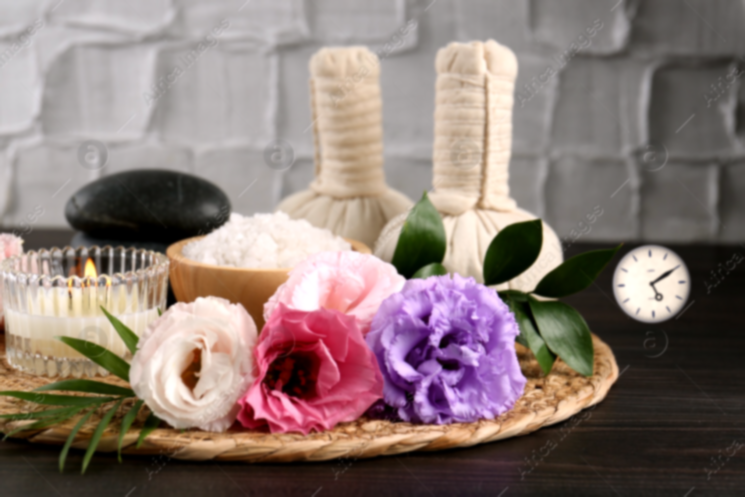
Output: 5h10
